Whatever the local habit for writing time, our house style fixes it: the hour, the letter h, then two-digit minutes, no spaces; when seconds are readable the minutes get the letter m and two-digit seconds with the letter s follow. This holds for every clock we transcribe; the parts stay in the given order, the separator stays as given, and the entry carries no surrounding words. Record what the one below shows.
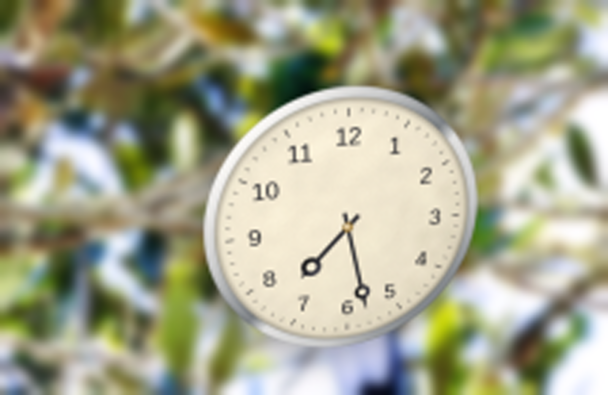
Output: 7h28
